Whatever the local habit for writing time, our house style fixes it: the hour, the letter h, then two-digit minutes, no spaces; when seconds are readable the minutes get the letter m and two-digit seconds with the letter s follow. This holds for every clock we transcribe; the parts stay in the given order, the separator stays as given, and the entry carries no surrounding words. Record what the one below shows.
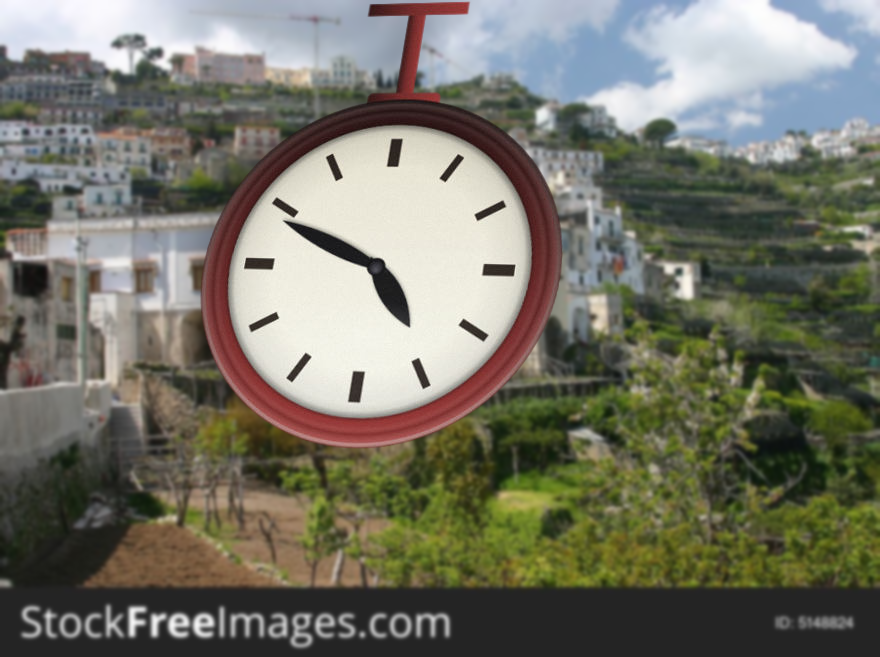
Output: 4h49
